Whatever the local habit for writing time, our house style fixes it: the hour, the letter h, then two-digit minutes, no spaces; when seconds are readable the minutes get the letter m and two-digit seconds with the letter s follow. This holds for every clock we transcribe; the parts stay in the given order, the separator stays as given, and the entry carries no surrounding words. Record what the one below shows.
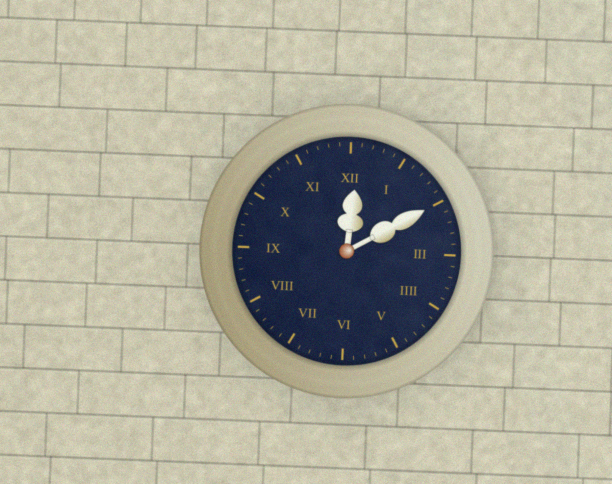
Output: 12h10
